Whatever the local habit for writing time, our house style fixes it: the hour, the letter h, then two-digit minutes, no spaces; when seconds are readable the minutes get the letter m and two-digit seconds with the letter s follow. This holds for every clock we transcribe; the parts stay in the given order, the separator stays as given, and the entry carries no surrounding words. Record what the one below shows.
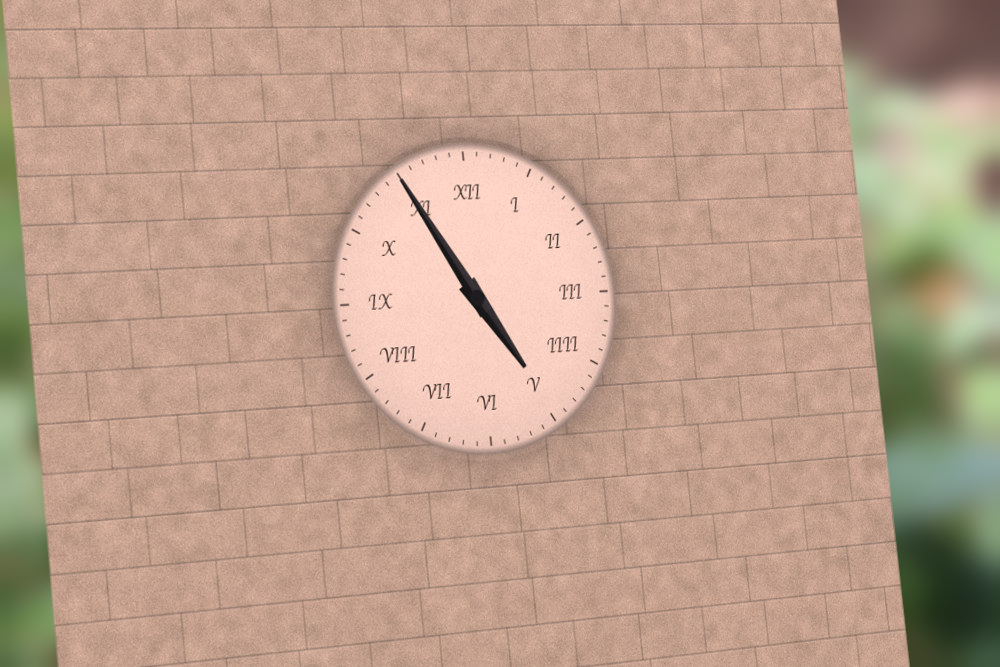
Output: 4h55
